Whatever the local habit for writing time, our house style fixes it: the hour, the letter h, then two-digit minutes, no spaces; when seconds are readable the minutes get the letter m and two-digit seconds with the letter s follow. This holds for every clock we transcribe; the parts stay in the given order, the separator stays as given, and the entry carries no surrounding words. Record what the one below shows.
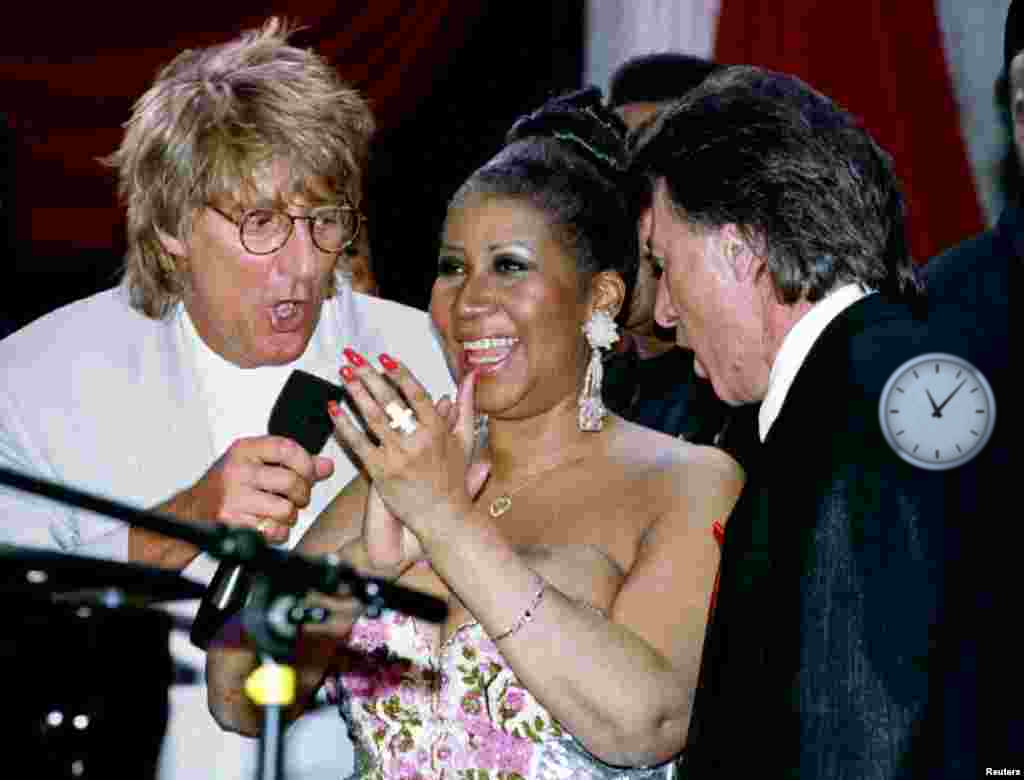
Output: 11h07
